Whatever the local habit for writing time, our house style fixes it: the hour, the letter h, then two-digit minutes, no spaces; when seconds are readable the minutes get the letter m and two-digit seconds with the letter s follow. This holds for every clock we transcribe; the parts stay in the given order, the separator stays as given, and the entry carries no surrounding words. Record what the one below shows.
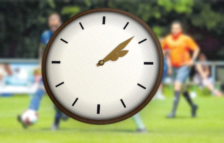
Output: 2h08
